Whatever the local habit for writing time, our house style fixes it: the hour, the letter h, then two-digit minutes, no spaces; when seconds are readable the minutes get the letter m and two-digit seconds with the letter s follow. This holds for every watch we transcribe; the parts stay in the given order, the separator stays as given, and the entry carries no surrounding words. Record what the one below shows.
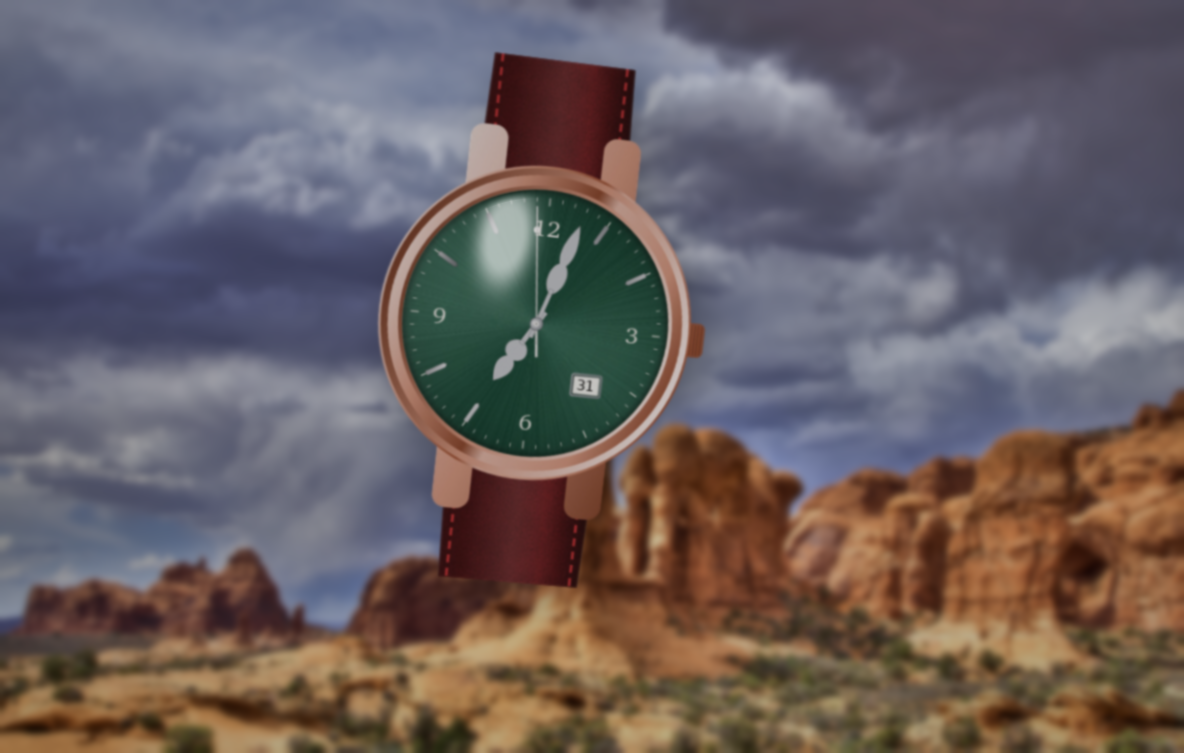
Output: 7h02m59s
